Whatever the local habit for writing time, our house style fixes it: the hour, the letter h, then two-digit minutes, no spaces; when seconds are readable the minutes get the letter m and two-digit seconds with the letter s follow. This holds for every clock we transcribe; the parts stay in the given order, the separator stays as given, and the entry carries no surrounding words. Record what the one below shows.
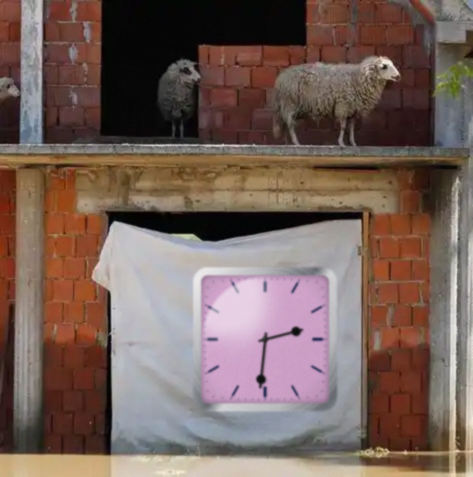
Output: 2h31
